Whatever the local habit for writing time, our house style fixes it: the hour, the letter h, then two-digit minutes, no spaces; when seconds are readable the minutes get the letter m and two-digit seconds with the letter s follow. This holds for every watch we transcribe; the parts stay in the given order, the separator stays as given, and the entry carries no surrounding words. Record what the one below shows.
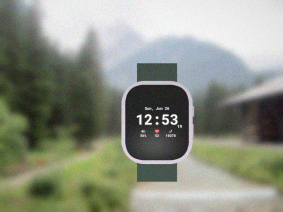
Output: 12h53
